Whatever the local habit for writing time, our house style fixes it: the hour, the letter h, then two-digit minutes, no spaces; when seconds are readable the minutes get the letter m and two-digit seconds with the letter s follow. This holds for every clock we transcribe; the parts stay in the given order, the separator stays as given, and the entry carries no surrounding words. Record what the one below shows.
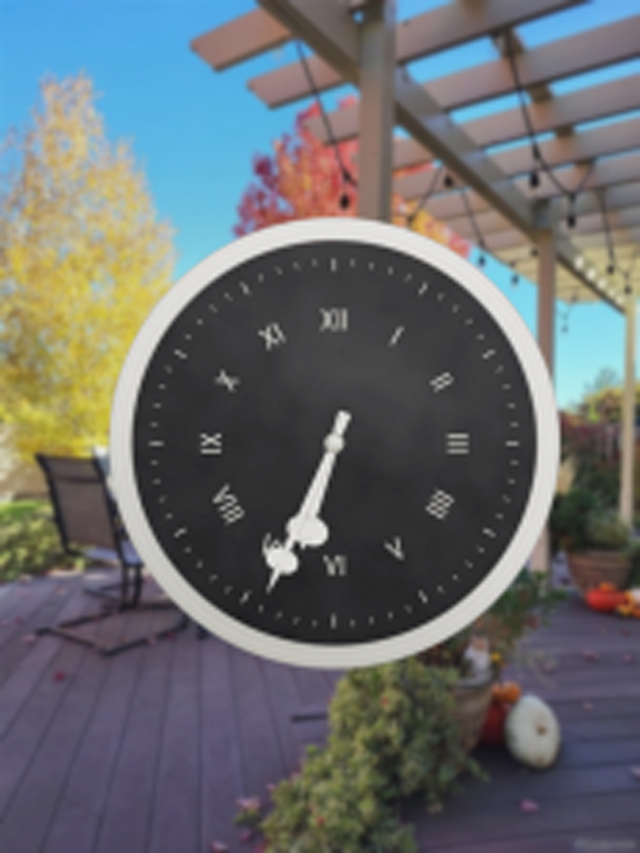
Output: 6h34
